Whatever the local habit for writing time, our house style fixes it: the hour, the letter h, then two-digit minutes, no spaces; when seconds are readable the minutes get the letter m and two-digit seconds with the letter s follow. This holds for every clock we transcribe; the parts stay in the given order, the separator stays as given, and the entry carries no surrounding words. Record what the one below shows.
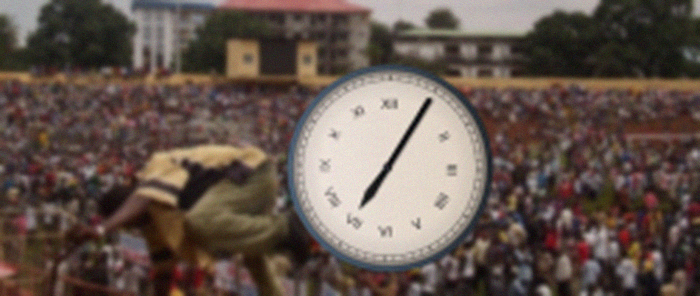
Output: 7h05
